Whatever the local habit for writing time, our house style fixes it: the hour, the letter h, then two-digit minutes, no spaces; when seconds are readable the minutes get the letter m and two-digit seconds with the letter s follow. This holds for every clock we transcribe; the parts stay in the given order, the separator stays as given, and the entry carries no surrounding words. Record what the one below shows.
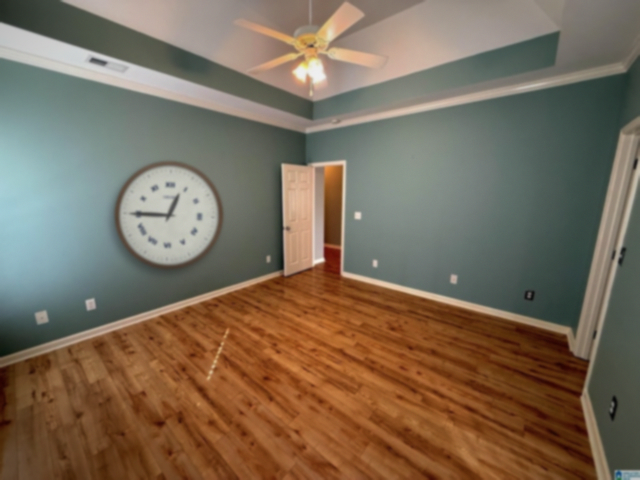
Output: 12h45
